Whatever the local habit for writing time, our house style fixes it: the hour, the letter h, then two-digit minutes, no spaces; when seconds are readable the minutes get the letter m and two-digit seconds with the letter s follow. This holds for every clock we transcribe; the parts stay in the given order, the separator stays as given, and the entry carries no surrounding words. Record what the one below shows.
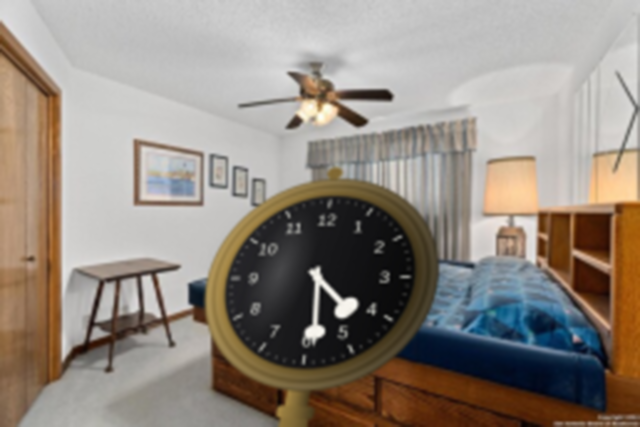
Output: 4h29
